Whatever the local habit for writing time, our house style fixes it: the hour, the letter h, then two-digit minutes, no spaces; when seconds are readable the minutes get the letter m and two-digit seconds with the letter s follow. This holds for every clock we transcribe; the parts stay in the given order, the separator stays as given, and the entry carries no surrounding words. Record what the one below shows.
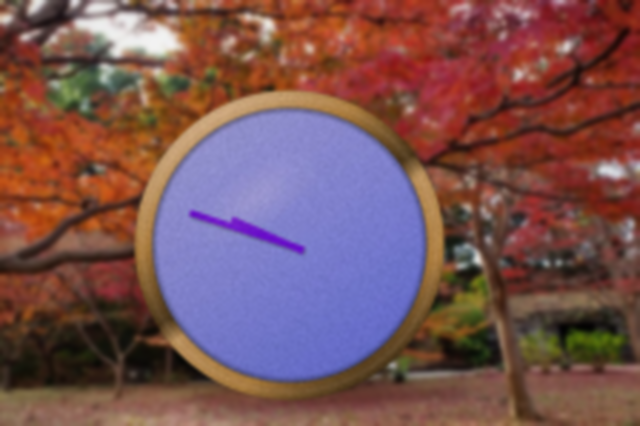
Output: 9h48
